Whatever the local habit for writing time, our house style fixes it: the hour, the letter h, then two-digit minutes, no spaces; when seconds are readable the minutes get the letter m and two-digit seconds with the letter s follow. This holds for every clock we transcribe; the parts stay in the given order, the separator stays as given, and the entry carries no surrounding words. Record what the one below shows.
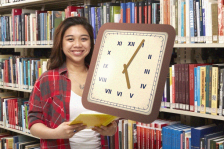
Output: 5h04
